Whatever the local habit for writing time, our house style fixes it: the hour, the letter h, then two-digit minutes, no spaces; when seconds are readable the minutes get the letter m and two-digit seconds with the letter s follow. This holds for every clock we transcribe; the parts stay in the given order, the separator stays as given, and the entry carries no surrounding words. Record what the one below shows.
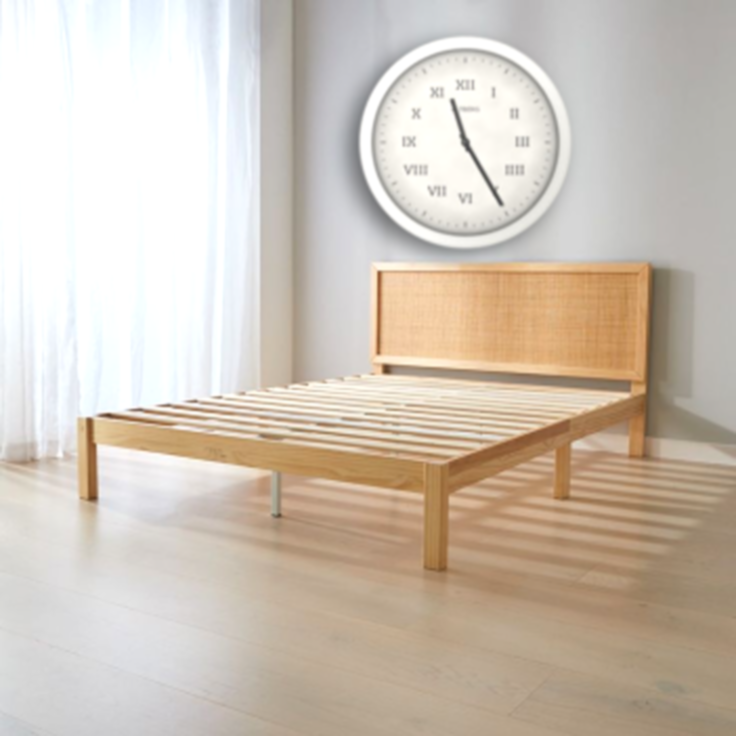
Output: 11h25
